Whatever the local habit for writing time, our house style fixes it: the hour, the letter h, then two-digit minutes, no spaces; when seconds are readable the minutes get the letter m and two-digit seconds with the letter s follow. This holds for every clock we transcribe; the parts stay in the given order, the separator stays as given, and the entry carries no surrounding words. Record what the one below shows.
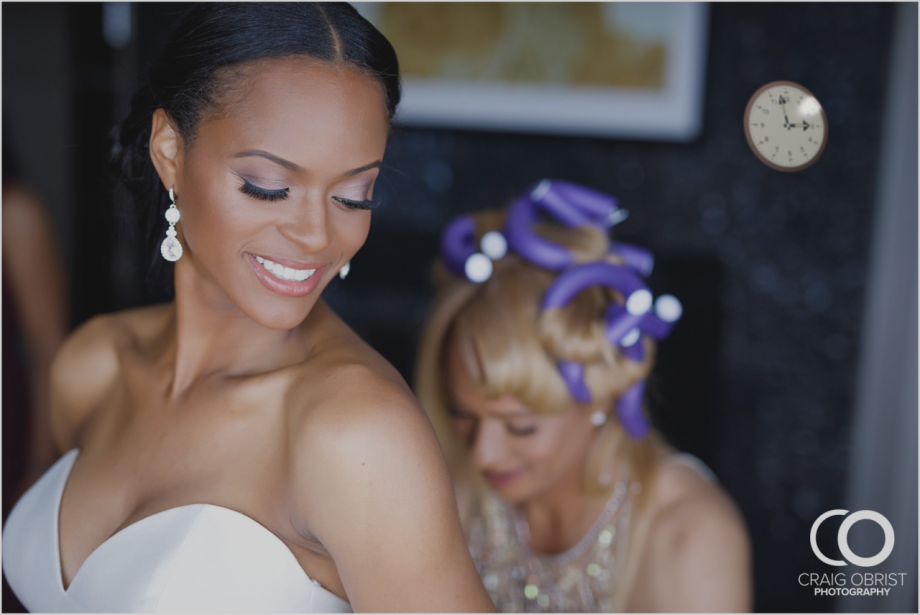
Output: 2h58
